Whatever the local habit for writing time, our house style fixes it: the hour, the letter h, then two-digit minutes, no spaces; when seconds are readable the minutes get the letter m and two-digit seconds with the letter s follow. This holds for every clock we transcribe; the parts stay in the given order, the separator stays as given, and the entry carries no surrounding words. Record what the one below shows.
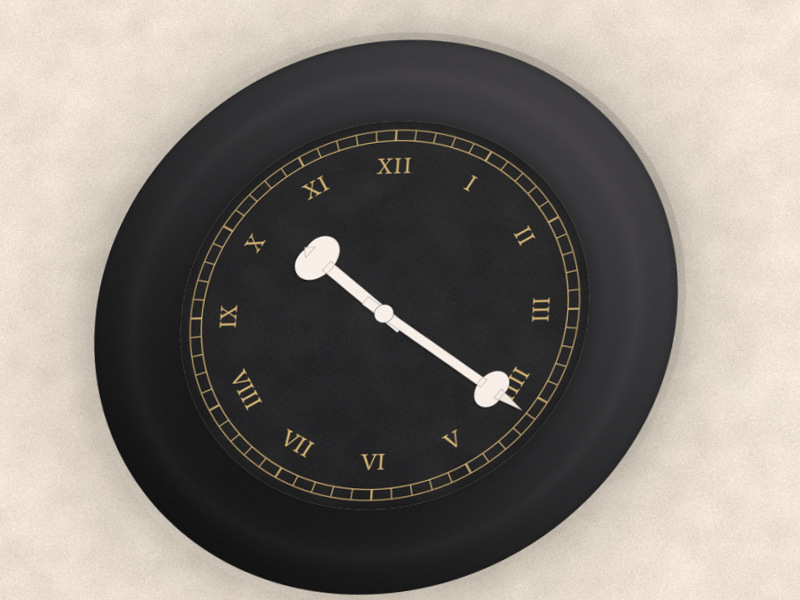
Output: 10h21
